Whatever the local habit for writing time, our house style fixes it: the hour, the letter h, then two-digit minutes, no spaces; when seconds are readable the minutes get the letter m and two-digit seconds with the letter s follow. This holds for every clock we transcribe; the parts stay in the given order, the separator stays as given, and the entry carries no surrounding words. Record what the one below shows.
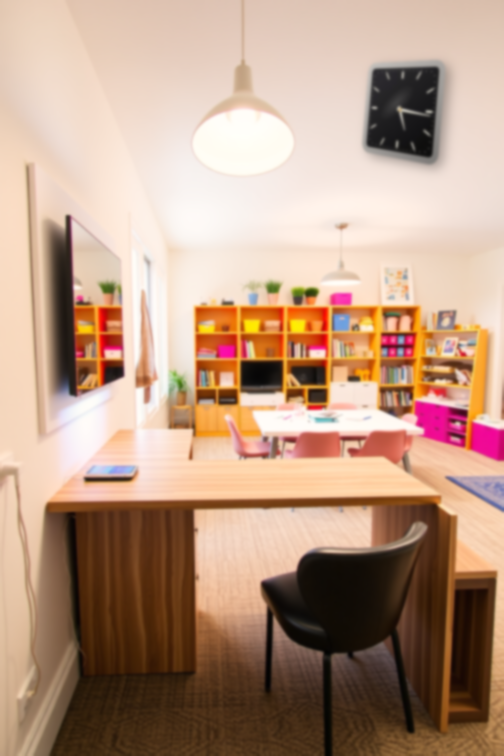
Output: 5h16
